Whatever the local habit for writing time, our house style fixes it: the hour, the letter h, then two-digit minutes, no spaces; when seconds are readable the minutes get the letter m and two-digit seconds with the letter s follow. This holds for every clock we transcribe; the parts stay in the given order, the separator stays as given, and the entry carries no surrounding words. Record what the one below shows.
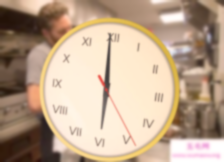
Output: 5h59m24s
